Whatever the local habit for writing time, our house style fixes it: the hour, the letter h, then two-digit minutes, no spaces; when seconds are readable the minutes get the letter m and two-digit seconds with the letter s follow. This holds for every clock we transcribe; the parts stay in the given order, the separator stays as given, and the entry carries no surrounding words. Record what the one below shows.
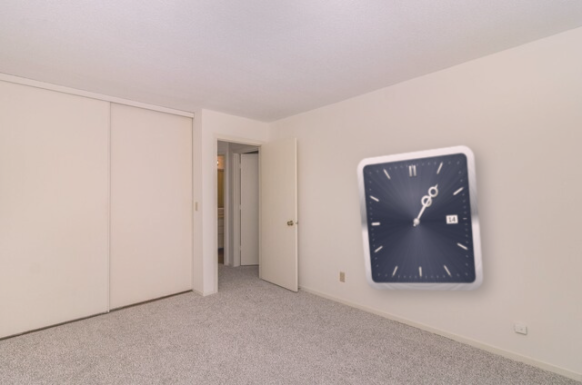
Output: 1h06
